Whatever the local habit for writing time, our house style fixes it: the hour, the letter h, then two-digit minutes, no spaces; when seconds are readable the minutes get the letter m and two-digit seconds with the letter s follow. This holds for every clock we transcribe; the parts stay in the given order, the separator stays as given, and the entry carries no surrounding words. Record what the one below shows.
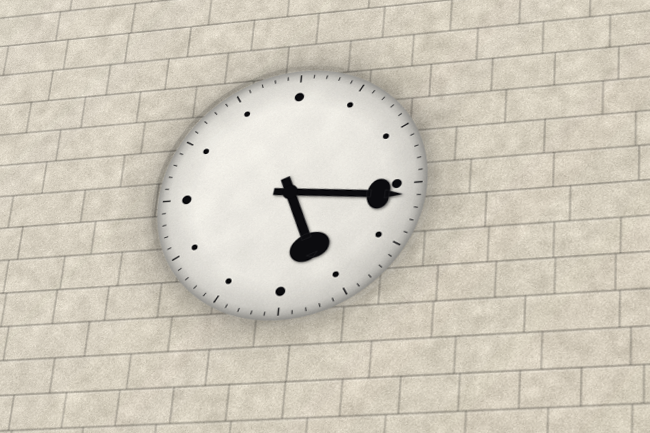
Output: 5h16
